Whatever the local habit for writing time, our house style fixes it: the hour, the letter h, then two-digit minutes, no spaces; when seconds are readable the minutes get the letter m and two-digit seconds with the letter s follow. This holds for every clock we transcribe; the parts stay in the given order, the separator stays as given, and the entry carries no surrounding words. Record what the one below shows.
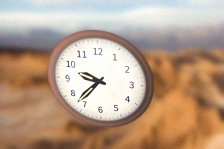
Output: 9h37
